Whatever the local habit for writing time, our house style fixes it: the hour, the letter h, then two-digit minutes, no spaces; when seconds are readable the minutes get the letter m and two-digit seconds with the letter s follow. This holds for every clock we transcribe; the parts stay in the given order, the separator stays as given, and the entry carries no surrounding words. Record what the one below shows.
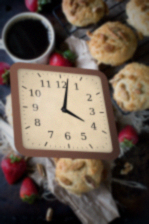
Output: 4h02
